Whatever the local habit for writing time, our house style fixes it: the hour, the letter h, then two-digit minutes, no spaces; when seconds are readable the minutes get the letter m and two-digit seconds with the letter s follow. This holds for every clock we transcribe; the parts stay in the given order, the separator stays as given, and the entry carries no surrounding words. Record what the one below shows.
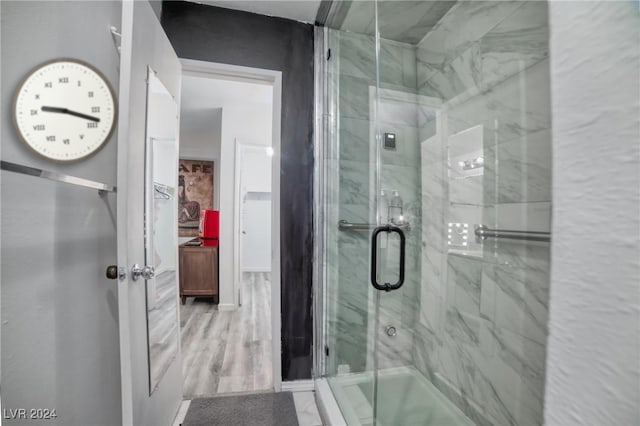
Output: 9h18
